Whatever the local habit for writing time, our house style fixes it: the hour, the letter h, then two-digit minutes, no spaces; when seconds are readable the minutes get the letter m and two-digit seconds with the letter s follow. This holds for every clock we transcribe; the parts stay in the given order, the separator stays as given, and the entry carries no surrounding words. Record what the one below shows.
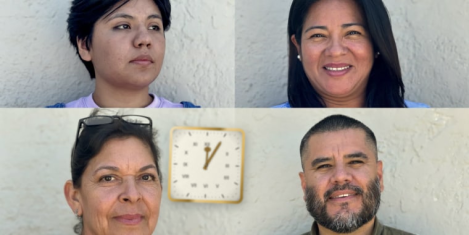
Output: 12h05
